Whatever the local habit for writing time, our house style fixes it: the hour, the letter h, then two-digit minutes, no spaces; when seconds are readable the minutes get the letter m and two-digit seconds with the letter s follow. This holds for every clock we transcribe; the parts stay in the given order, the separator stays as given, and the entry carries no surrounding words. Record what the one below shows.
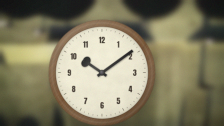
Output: 10h09
